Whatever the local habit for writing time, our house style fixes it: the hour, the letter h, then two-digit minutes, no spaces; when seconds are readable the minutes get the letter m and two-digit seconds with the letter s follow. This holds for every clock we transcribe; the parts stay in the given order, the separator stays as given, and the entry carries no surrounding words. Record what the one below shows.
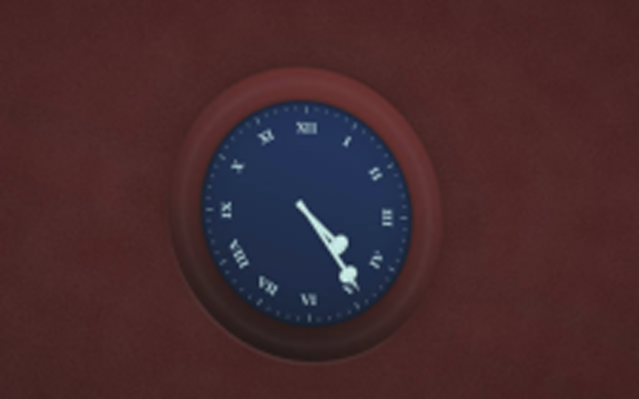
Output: 4h24
